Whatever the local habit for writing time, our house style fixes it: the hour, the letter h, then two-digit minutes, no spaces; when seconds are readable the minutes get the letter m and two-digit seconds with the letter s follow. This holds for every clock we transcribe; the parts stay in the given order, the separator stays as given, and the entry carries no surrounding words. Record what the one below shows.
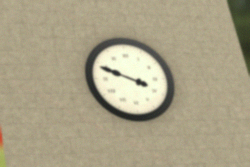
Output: 3h49
